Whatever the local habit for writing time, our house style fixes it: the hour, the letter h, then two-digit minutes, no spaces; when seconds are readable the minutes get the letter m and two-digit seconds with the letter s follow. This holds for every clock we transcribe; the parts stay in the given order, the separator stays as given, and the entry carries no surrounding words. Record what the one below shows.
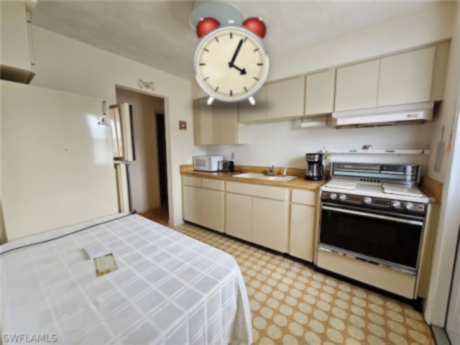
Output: 4h04
